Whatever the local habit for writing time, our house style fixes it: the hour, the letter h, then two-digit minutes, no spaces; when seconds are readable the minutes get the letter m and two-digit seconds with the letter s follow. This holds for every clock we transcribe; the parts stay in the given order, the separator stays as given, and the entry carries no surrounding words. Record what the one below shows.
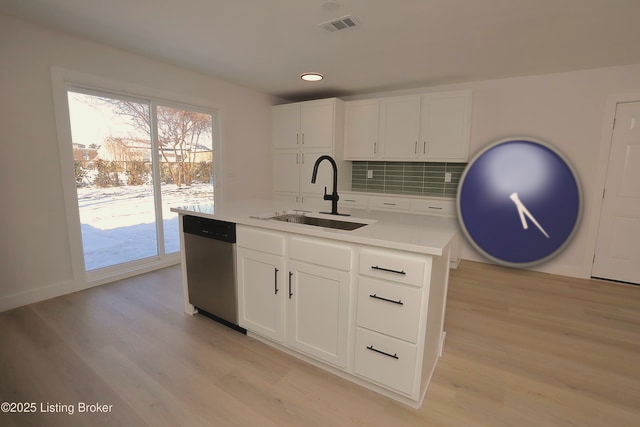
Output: 5h23
